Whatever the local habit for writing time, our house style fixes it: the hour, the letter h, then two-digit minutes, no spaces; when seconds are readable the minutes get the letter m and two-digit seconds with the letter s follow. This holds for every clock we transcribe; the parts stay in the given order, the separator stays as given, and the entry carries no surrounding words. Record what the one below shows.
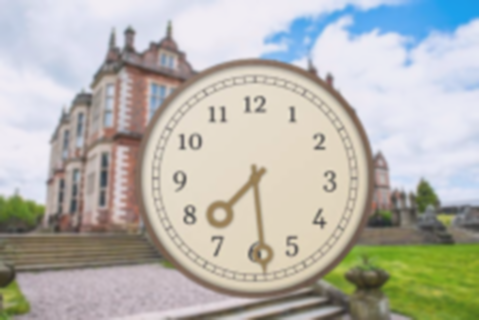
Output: 7h29
